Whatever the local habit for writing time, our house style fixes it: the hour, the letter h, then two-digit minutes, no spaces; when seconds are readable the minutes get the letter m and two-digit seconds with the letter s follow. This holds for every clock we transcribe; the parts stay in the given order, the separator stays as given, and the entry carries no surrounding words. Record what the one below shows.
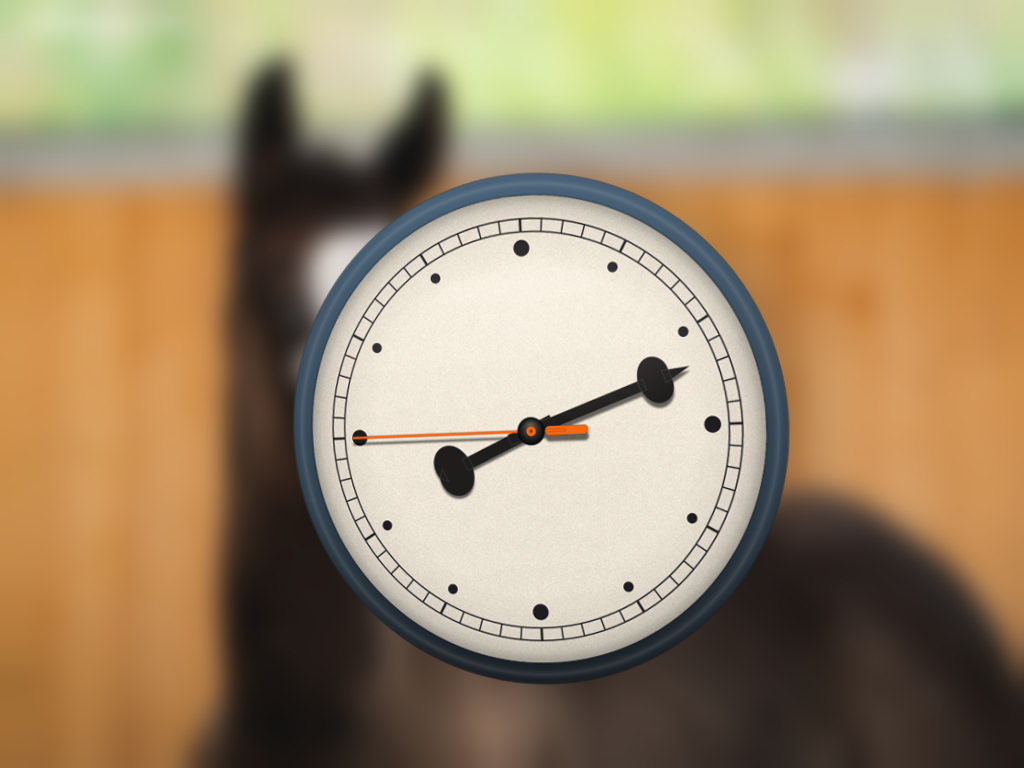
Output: 8h11m45s
